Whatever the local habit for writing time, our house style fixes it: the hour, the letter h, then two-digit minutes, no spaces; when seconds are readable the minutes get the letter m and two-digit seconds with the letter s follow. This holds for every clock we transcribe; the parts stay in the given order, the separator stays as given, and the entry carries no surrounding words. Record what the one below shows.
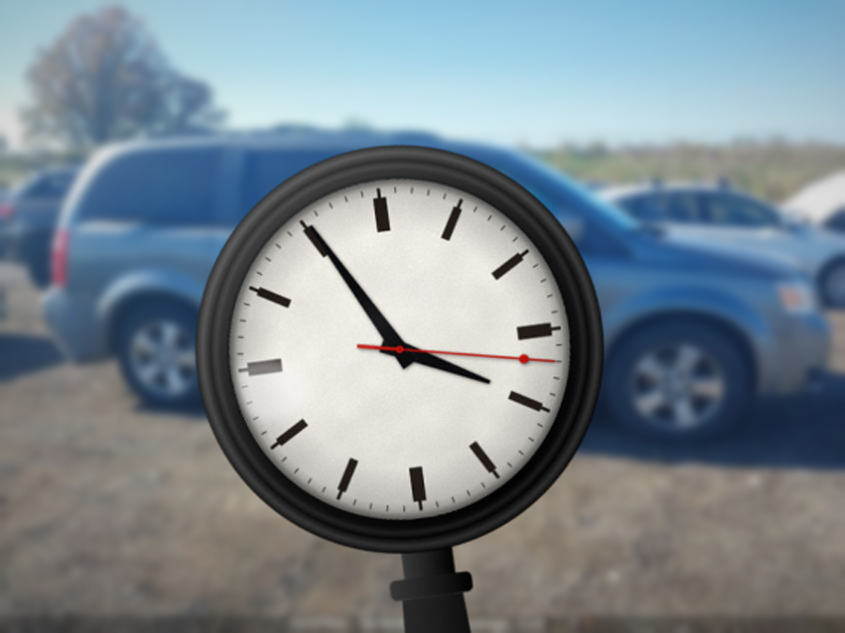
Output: 3h55m17s
